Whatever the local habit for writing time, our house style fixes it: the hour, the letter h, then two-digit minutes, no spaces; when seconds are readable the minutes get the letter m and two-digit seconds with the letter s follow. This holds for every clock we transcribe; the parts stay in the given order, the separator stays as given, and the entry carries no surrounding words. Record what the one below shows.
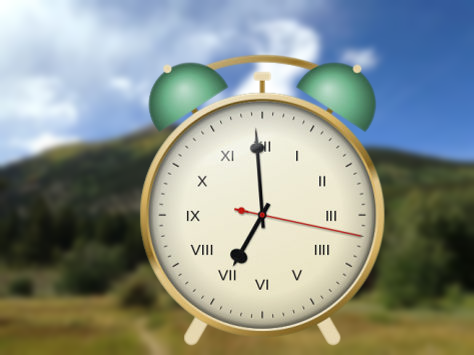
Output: 6h59m17s
